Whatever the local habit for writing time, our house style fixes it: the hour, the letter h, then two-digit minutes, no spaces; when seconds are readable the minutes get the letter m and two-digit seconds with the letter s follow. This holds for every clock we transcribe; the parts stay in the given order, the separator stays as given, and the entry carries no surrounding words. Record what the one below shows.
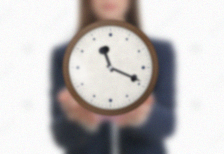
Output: 11h19
